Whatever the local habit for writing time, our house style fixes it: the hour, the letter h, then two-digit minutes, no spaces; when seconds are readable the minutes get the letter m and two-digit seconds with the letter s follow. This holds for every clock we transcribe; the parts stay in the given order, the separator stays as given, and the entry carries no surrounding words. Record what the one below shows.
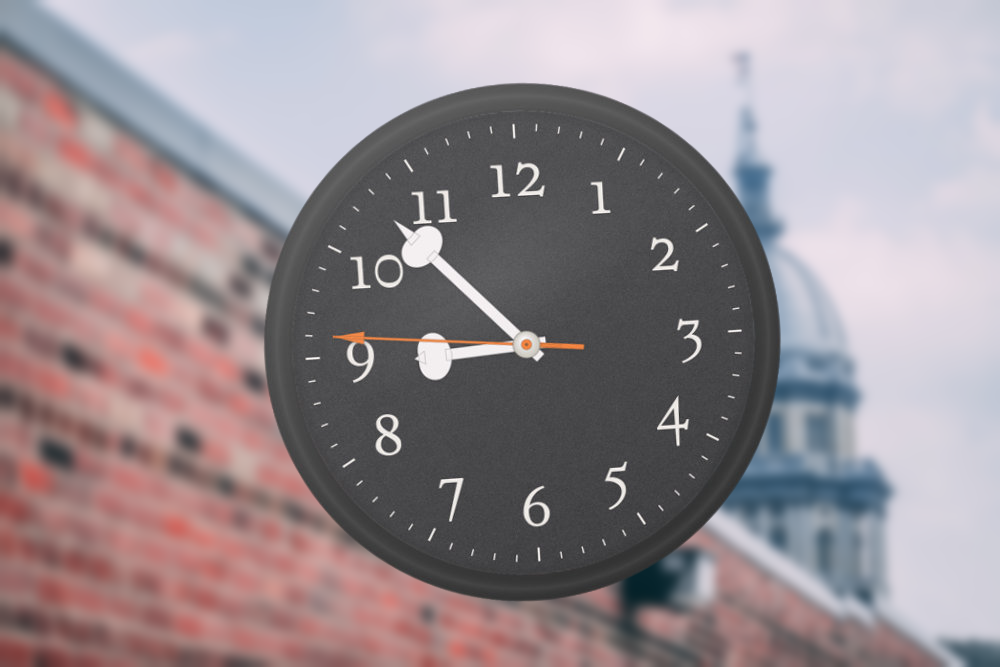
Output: 8h52m46s
